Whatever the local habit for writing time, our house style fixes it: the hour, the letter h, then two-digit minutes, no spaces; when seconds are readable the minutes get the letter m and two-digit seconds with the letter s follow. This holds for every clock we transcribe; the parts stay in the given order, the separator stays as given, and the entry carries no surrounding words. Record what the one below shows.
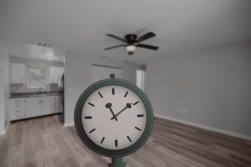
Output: 11h09
